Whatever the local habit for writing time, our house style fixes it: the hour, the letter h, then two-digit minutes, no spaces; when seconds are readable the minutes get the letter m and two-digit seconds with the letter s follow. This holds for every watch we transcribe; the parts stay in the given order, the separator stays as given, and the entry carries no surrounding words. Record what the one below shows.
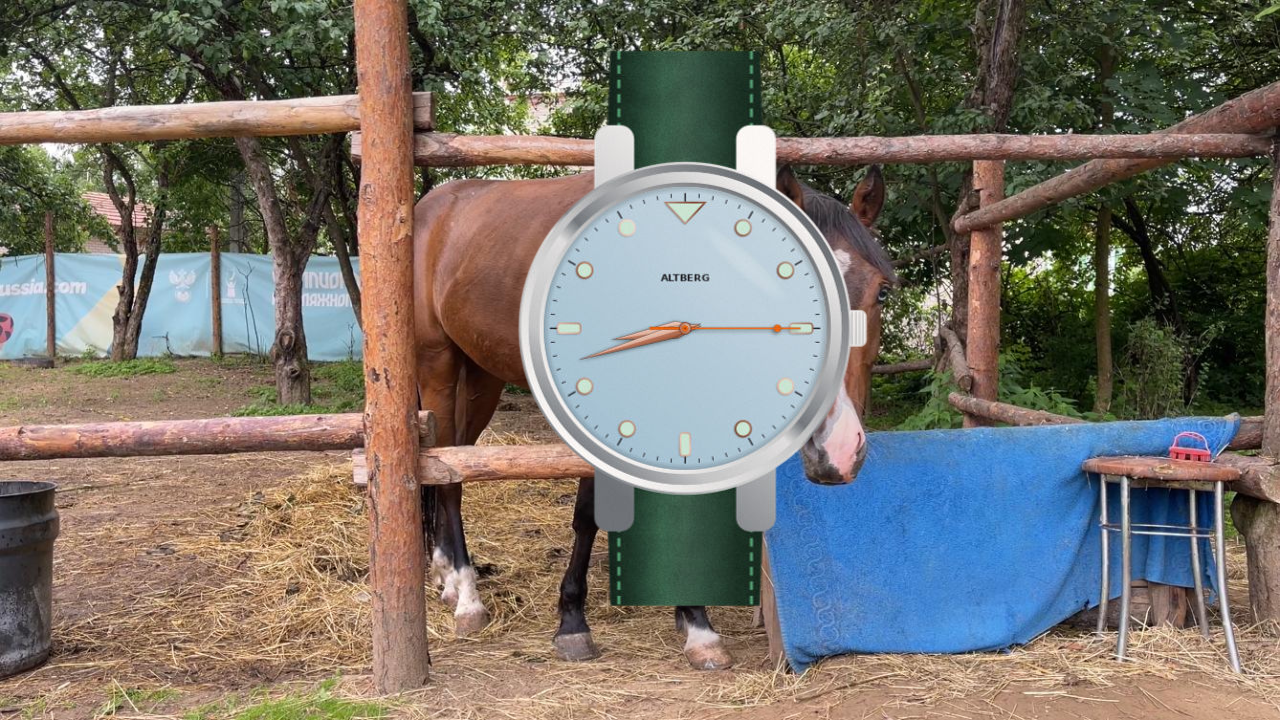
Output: 8h42m15s
